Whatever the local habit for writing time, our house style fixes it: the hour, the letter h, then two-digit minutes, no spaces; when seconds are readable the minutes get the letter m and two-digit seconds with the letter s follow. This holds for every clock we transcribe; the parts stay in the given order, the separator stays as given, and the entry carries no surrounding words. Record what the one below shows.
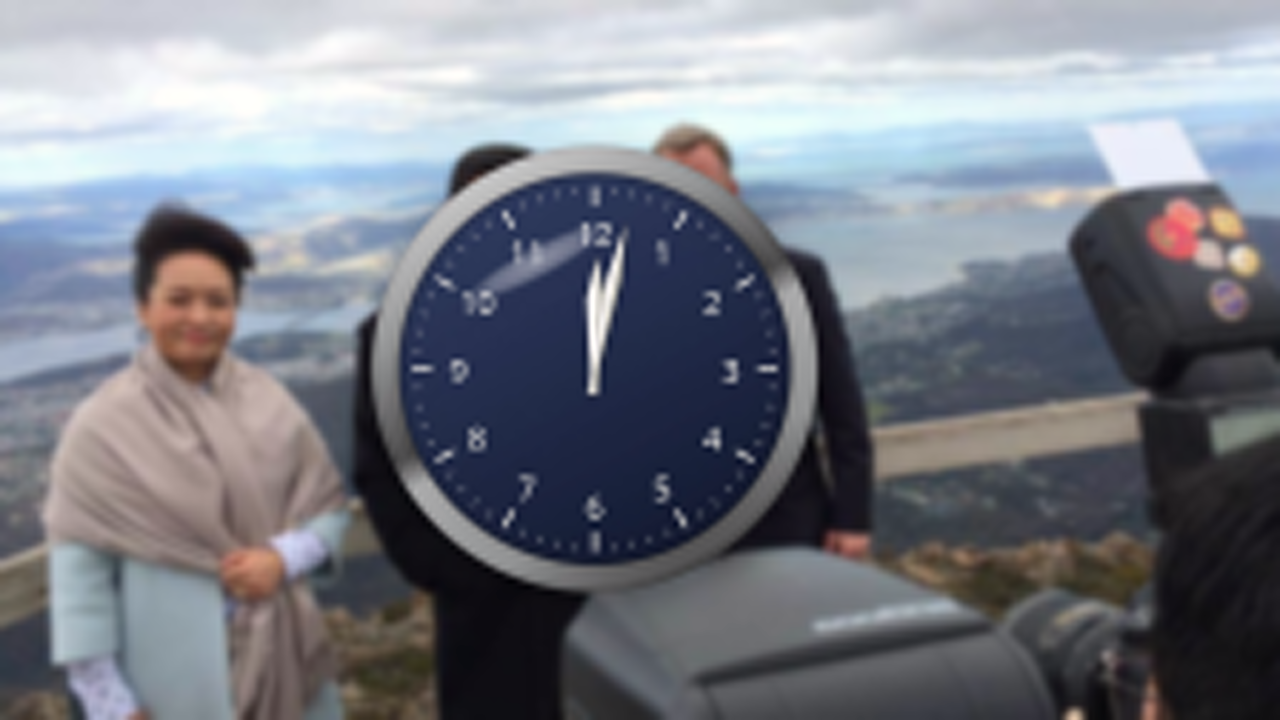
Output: 12h02
